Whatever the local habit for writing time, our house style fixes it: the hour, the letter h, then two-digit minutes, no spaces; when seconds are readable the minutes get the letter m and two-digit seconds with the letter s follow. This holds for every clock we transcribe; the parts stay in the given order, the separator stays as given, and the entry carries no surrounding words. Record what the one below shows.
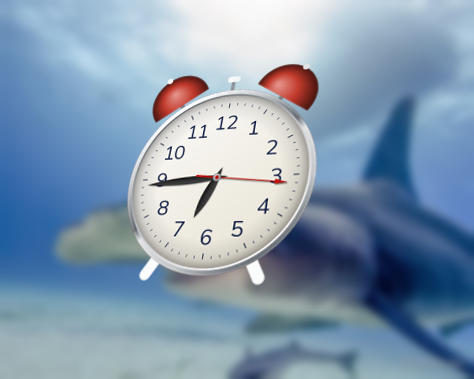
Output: 6h44m16s
